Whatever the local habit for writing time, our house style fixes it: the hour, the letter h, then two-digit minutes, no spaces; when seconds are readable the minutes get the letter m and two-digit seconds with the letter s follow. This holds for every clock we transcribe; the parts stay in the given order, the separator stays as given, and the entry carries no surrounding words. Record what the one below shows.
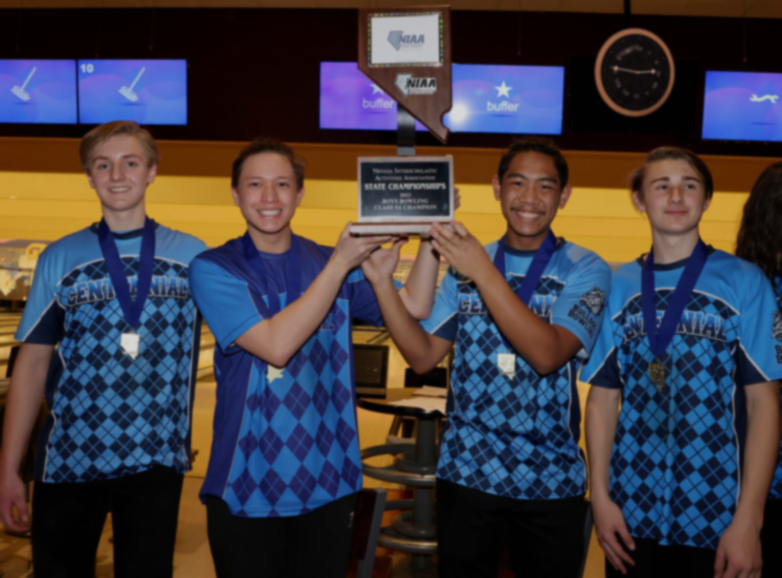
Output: 2h46
